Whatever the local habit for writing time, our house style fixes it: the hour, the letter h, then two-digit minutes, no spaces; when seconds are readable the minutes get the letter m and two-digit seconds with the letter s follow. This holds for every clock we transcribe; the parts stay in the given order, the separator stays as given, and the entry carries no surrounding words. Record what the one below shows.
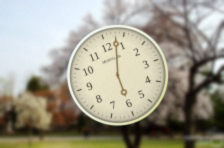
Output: 6h03
